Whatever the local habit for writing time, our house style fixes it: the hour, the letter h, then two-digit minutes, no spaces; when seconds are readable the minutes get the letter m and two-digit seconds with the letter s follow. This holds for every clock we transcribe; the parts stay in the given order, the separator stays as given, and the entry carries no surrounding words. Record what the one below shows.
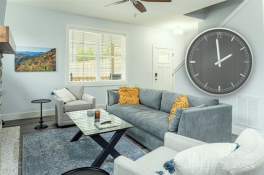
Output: 1h59
